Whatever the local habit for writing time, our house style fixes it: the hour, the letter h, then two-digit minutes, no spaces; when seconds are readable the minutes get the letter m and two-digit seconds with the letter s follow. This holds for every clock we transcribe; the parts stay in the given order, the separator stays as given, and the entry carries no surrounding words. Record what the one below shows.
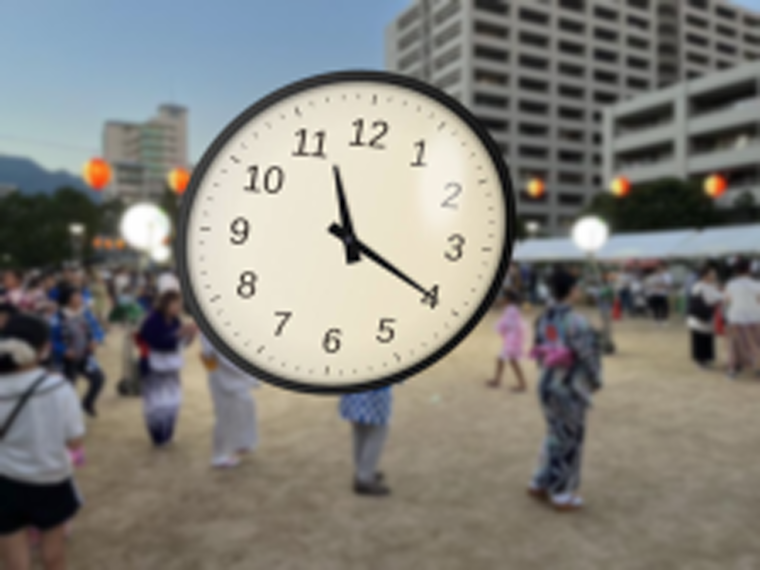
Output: 11h20
